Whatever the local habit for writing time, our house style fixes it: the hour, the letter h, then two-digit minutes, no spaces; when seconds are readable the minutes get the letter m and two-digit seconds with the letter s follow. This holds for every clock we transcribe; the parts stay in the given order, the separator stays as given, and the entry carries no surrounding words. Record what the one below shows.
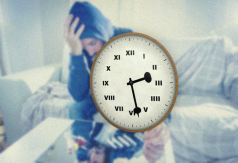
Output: 2h28
